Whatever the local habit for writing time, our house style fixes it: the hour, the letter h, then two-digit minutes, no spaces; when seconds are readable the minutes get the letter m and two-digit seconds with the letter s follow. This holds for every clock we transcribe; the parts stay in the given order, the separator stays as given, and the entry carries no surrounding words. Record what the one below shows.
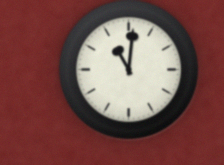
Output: 11h01
